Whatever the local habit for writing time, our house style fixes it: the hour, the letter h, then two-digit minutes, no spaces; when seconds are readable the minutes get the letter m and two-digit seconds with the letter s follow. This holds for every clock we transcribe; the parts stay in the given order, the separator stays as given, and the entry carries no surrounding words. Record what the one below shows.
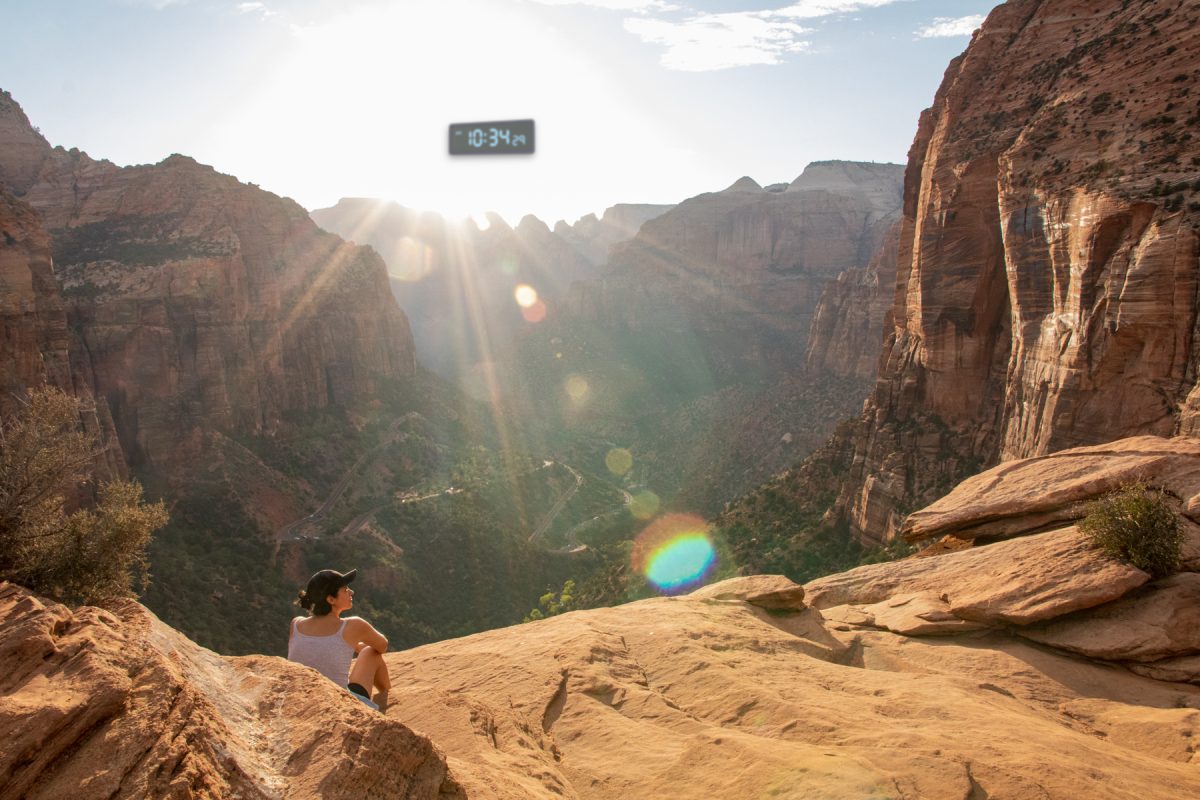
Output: 10h34
